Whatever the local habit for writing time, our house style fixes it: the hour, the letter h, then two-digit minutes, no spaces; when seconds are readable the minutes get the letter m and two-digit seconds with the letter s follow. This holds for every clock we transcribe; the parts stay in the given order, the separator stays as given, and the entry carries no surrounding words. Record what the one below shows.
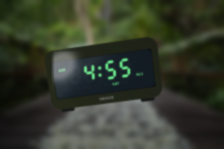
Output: 4h55
